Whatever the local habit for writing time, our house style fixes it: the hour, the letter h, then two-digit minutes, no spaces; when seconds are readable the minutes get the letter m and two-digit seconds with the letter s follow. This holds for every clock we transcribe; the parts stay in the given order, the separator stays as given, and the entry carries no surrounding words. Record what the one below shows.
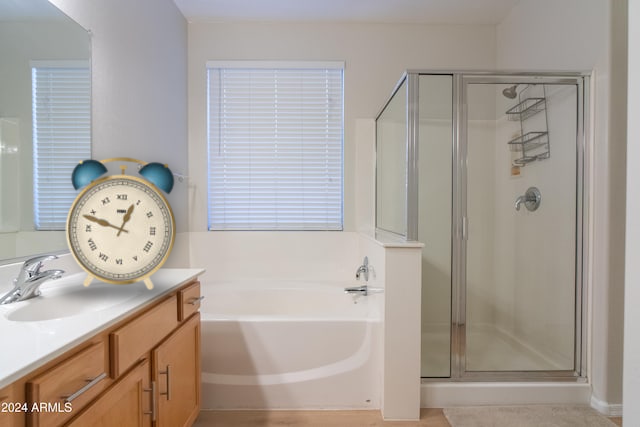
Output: 12h48
